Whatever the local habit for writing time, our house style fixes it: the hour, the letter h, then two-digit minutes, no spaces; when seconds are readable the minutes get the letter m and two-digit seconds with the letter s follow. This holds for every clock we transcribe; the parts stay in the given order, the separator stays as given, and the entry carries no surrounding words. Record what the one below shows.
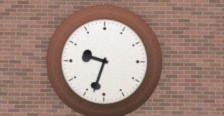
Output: 9h33
